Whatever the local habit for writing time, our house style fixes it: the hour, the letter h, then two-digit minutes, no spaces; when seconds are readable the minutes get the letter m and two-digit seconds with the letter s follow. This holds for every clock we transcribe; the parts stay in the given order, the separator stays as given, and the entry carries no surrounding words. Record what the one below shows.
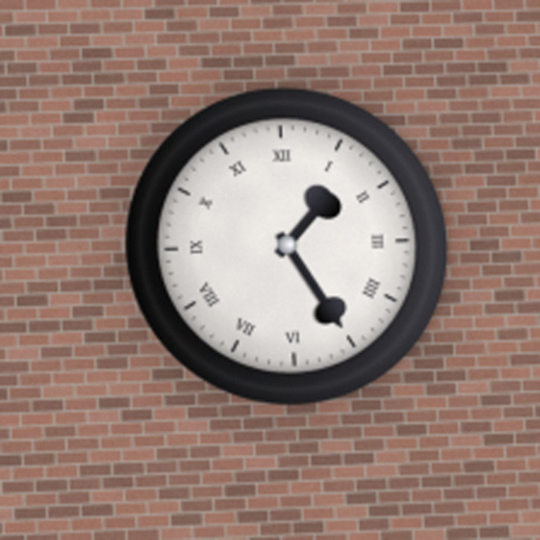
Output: 1h25
